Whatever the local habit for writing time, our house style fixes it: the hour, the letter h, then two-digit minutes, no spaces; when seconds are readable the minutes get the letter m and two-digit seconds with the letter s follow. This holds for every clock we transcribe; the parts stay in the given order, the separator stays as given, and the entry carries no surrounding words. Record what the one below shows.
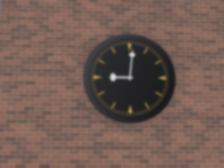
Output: 9h01
